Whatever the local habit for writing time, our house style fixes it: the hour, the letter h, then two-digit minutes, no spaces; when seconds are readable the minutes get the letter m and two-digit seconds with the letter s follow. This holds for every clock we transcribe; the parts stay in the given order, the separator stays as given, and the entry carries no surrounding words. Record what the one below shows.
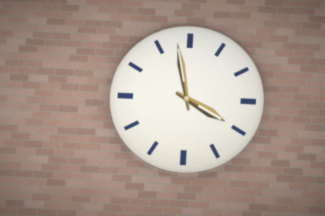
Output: 3h58
